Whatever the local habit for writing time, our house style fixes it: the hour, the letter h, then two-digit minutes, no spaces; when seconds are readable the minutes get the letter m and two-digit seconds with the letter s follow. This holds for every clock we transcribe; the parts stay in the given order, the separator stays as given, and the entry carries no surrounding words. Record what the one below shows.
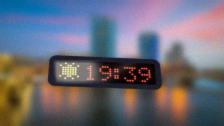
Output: 19h39
